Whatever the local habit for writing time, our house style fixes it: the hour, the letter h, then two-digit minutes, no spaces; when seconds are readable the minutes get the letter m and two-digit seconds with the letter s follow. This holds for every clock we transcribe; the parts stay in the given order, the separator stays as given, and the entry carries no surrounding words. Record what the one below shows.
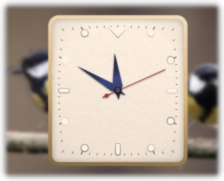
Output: 11h50m11s
